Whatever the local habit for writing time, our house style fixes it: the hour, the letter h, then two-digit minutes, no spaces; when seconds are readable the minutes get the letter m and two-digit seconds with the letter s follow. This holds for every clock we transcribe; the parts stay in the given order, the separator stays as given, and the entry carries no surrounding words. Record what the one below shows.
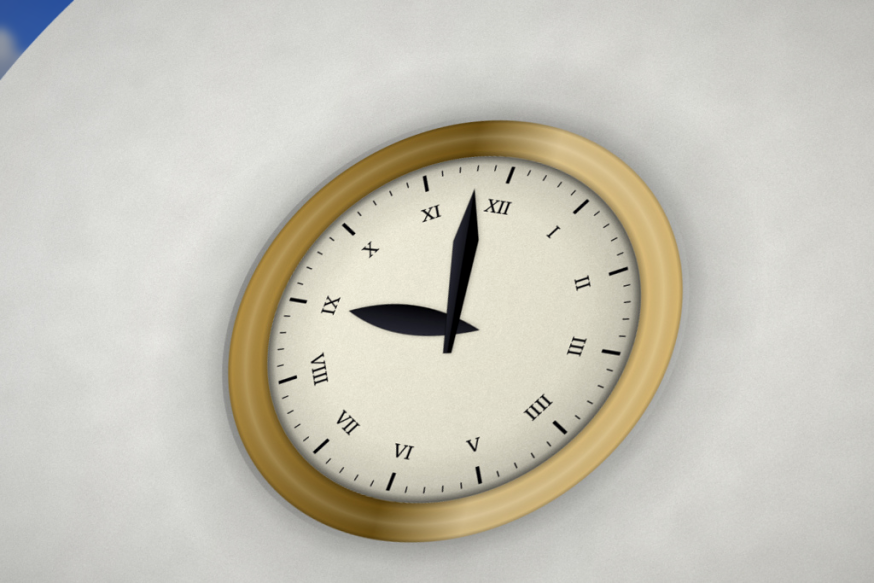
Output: 8h58
